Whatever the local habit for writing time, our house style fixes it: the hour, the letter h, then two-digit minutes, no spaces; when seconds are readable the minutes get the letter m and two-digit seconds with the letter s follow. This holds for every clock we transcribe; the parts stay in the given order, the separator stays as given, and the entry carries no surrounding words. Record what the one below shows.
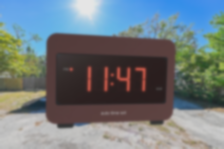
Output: 11h47
